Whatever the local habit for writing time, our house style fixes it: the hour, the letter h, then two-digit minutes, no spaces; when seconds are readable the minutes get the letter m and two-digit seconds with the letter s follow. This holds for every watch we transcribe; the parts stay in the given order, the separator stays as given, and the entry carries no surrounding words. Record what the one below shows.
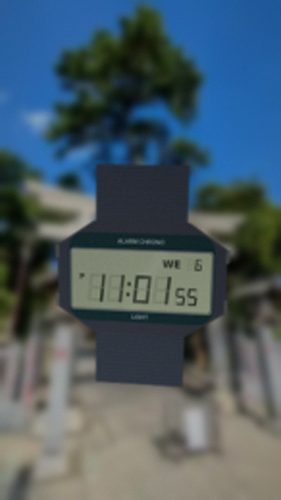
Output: 11h01m55s
